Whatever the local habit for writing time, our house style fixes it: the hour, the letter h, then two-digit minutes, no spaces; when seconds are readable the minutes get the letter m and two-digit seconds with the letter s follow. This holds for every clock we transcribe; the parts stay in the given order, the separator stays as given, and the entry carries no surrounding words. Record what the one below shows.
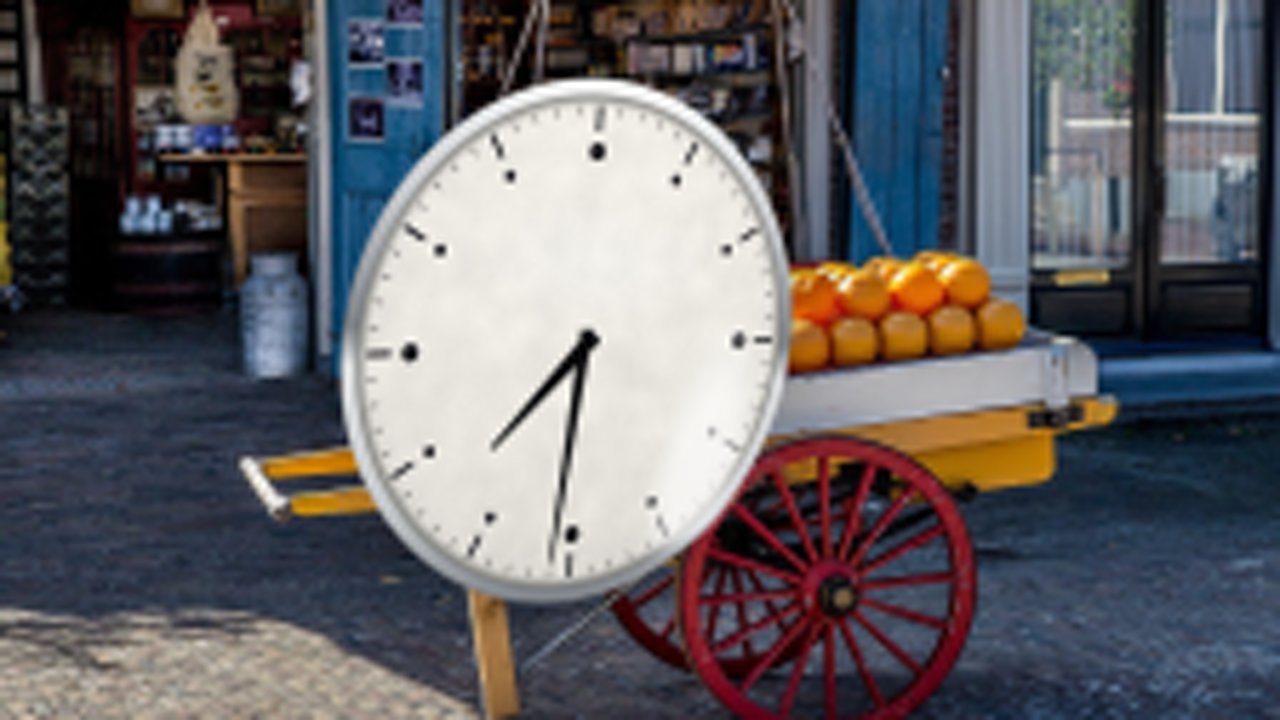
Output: 7h31
